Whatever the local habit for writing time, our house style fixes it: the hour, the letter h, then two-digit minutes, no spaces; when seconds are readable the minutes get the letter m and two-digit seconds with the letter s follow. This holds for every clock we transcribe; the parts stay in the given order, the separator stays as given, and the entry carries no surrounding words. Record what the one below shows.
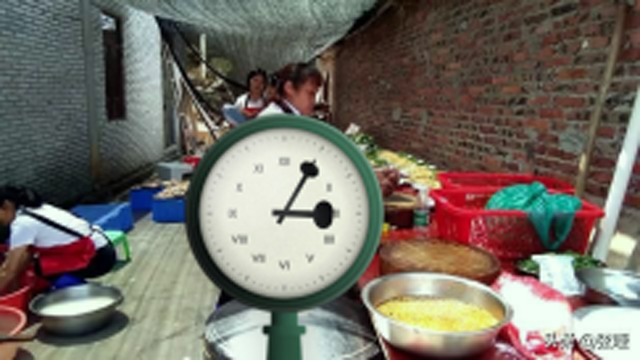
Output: 3h05
